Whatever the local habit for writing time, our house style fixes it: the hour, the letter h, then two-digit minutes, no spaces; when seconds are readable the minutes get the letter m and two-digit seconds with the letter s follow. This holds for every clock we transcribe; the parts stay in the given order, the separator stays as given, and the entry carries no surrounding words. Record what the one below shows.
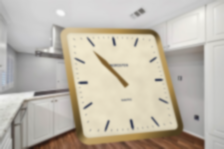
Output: 10h54
